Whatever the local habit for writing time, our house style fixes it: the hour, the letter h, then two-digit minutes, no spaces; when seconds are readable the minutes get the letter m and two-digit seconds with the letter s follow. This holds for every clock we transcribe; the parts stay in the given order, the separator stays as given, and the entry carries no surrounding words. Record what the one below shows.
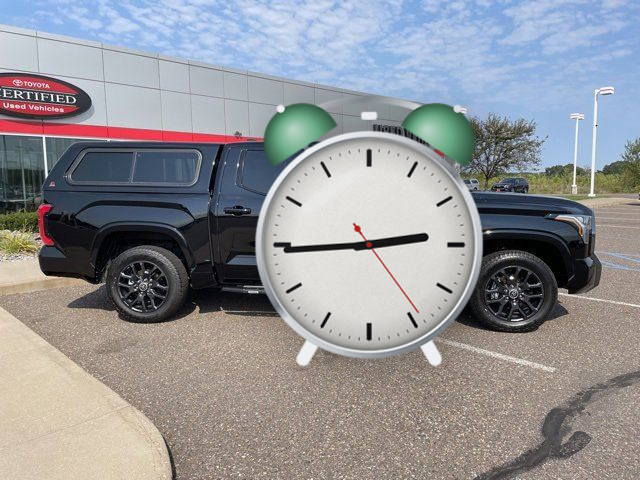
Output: 2h44m24s
